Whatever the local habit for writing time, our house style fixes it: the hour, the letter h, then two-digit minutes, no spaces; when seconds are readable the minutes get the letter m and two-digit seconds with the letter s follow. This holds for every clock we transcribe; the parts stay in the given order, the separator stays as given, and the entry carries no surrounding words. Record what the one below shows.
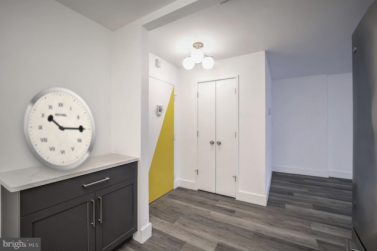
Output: 10h15
